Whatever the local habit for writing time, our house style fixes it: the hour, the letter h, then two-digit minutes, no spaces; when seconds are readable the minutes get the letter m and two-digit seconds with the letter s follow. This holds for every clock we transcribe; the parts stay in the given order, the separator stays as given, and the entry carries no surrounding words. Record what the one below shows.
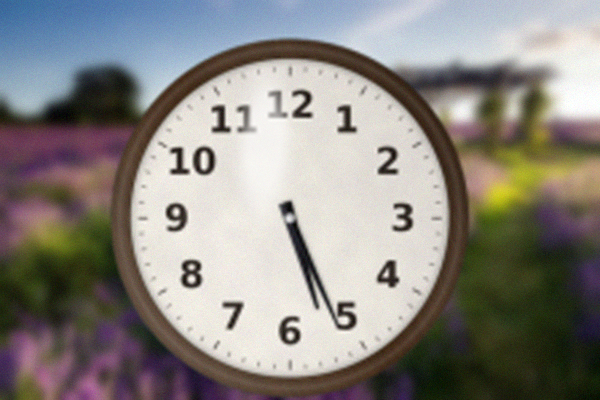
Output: 5h26
